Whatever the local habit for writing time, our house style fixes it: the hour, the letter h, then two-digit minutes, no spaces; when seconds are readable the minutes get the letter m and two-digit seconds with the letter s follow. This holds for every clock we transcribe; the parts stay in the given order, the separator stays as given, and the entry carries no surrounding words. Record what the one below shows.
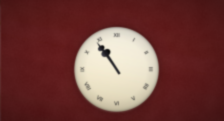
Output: 10h54
